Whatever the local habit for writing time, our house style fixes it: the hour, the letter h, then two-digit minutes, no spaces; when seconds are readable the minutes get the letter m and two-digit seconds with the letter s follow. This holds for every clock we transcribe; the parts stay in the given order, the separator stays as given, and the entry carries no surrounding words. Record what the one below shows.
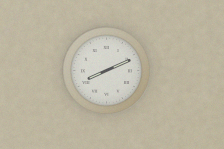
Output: 8h11
